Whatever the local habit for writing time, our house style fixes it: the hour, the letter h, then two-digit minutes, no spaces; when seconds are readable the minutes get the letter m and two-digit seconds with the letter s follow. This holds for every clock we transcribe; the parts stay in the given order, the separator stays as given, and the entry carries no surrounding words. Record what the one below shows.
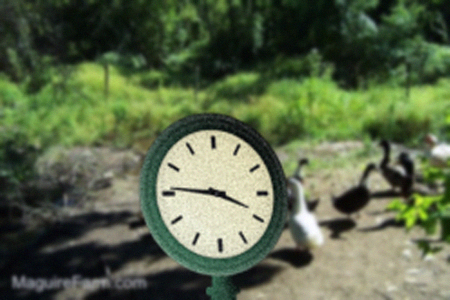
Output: 3h46
